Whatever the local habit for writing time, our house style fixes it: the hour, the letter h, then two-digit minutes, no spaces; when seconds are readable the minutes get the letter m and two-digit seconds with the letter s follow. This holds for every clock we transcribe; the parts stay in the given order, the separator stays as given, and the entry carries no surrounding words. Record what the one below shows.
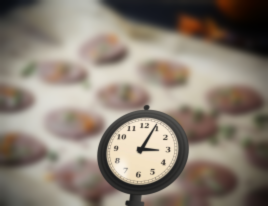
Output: 3h04
